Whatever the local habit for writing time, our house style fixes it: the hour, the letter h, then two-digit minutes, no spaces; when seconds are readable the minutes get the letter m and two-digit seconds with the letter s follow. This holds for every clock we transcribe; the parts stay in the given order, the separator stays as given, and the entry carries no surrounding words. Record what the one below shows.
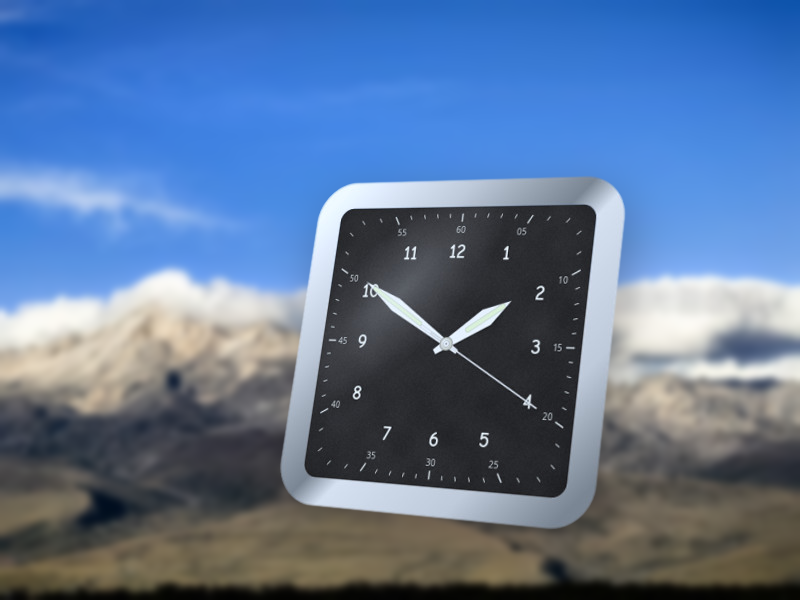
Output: 1h50m20s
